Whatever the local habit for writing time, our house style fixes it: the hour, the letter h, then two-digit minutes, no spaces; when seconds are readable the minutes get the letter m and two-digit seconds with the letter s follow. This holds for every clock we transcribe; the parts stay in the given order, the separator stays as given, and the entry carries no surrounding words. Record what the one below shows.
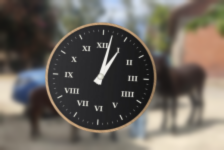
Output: 1h02
